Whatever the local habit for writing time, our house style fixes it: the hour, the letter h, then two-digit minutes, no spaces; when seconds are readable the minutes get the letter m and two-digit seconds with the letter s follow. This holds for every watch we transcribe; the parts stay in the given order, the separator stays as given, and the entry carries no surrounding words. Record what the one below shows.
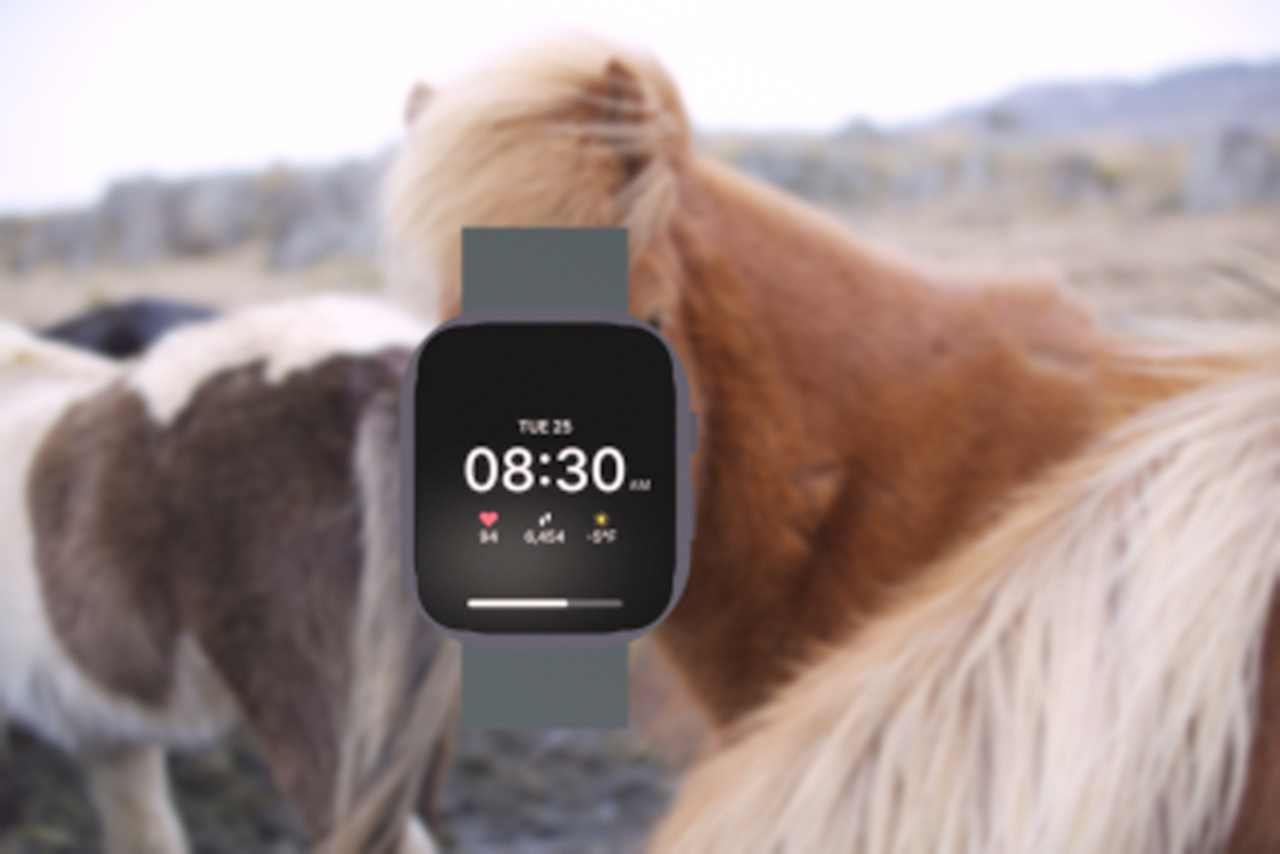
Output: 8h30
